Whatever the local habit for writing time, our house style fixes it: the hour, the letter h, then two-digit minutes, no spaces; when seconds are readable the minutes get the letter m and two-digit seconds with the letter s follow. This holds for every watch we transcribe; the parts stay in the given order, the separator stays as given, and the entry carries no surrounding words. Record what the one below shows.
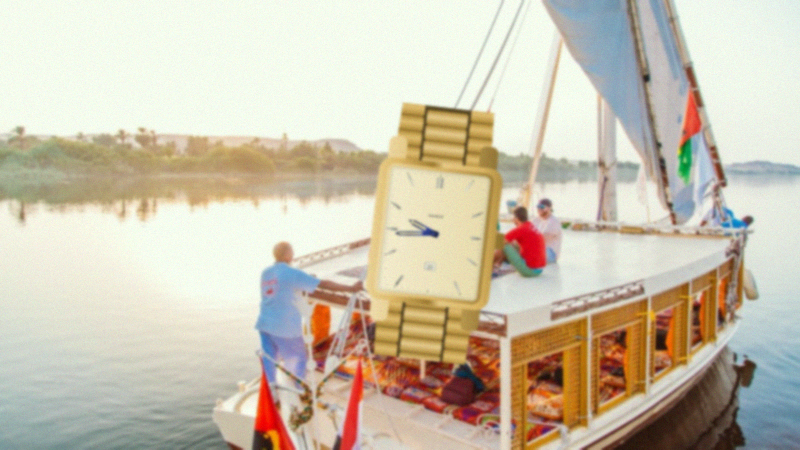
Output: 9h44
